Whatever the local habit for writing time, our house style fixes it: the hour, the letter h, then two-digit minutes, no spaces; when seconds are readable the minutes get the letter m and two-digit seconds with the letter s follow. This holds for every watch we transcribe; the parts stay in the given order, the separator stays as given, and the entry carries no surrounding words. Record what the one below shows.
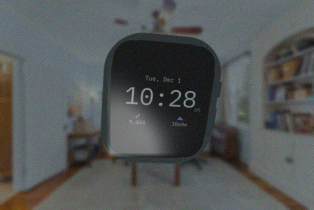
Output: 10h28
